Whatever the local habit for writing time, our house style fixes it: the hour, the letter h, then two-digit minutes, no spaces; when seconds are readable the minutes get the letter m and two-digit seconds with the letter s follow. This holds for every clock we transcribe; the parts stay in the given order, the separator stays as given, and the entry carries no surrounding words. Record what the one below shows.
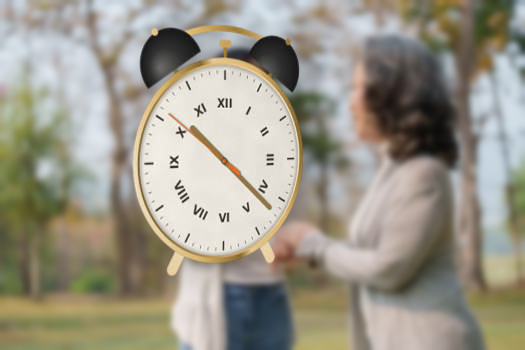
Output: 10h21m51s
